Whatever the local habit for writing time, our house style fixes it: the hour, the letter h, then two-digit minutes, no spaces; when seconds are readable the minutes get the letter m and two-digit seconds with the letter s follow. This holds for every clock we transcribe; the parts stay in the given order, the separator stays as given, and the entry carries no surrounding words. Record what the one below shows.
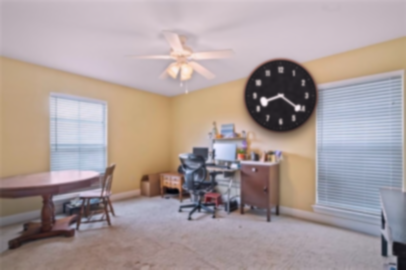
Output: 8h21
